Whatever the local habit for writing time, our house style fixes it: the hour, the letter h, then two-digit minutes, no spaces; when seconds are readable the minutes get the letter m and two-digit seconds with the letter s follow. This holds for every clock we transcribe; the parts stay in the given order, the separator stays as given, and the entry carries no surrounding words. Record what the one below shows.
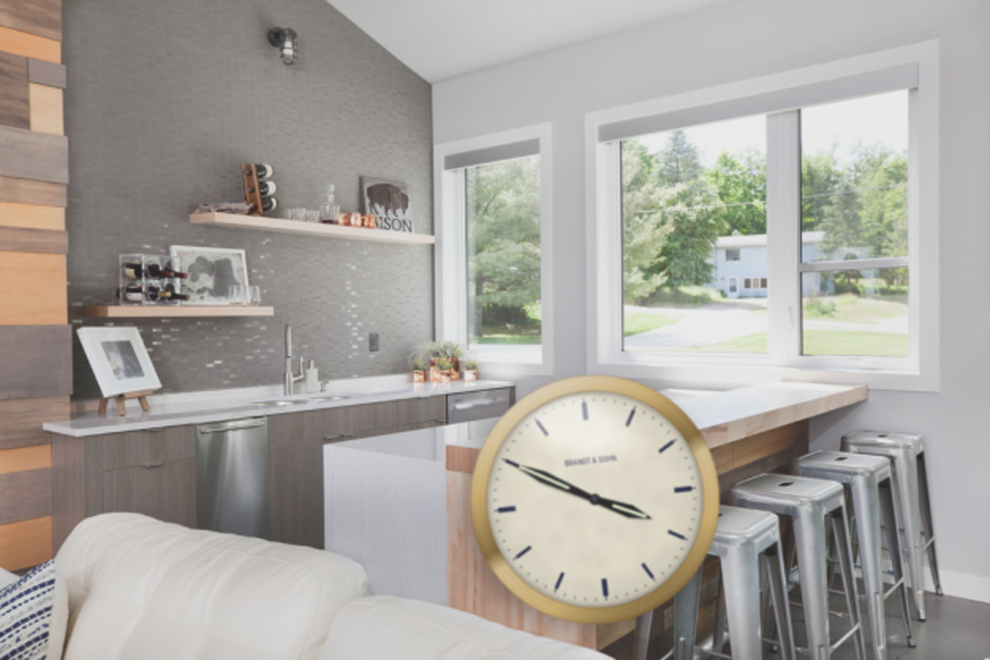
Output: 3h50
